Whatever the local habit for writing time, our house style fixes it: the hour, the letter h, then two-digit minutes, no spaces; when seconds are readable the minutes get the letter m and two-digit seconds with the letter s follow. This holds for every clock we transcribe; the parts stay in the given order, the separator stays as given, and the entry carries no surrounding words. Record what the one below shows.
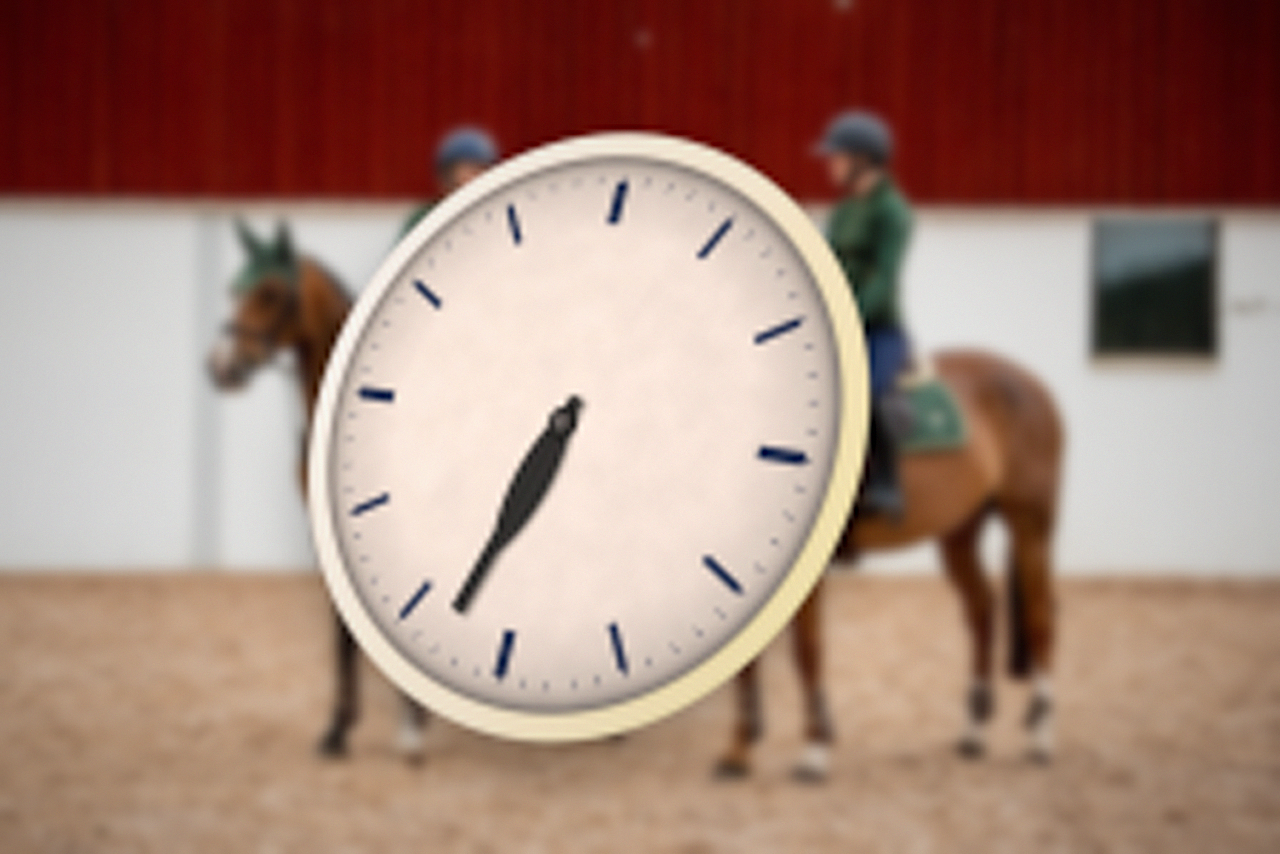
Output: 6h33
